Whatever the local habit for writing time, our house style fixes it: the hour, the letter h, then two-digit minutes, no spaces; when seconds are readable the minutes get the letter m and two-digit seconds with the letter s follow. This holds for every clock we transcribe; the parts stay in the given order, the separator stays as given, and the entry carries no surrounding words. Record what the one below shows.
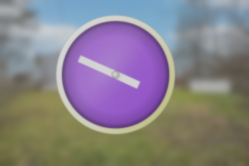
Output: 3h49
